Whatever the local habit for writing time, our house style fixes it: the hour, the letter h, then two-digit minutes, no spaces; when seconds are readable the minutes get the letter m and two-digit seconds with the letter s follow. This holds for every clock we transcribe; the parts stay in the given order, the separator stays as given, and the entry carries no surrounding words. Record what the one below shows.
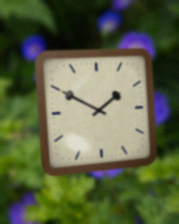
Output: 1h50
